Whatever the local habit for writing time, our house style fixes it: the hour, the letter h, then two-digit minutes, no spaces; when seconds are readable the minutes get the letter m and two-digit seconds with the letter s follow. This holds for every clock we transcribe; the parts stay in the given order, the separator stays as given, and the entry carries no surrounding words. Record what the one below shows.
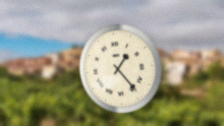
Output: 1h24
